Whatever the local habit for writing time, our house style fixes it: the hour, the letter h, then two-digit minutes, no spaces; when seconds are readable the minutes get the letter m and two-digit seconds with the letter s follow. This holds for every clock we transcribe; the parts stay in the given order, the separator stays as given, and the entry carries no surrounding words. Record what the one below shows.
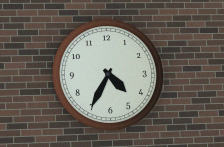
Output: 4h35
